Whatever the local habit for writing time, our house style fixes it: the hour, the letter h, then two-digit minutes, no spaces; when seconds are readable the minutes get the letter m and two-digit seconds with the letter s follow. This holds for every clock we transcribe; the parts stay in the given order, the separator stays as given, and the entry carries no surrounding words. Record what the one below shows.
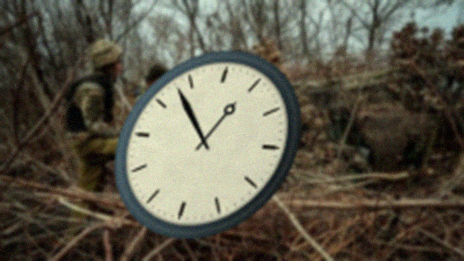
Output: 12h53
